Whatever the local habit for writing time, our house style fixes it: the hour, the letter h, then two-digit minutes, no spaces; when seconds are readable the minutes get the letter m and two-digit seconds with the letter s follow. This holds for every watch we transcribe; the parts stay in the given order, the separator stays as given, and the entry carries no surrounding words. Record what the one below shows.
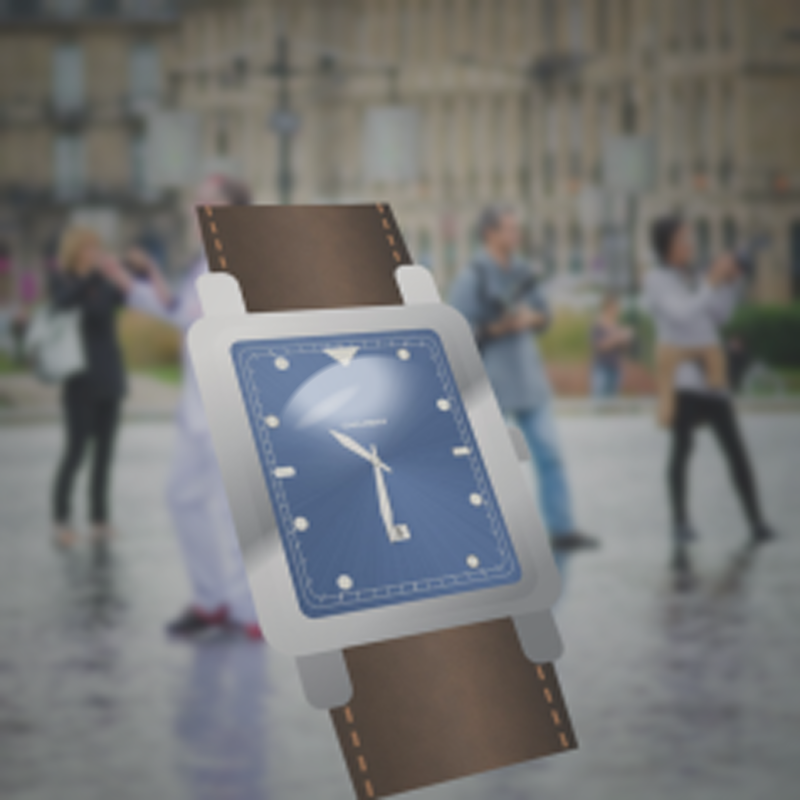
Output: 10h31
